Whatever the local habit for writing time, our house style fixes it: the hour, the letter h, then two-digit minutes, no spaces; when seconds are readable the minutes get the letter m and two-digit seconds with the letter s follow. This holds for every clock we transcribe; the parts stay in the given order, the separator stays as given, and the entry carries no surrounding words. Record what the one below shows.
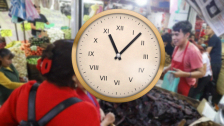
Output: 11h07
